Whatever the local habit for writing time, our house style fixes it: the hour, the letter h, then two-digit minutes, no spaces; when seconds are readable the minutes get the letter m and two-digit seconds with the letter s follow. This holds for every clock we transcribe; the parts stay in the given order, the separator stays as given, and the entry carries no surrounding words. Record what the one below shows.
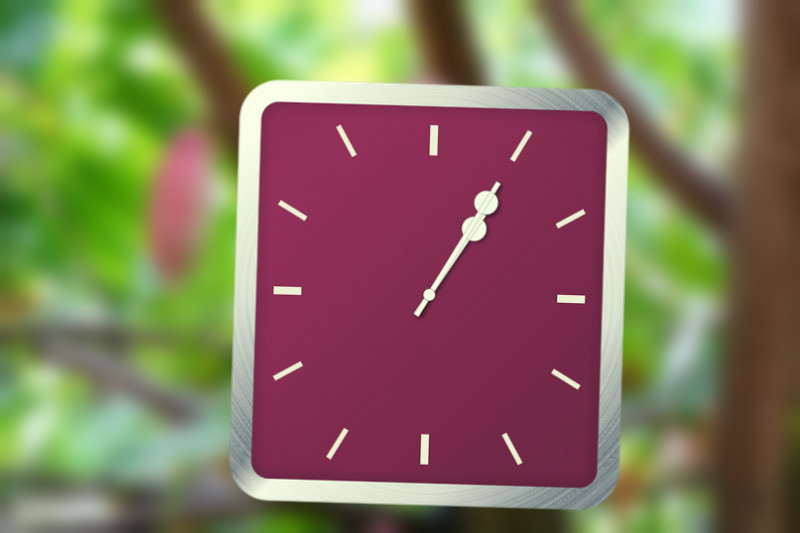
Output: 1h05
